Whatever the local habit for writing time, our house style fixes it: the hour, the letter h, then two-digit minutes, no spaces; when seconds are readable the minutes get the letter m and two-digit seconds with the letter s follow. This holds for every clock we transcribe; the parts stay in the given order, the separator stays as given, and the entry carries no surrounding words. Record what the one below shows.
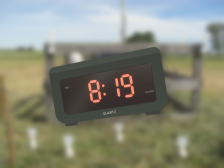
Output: 8h19
